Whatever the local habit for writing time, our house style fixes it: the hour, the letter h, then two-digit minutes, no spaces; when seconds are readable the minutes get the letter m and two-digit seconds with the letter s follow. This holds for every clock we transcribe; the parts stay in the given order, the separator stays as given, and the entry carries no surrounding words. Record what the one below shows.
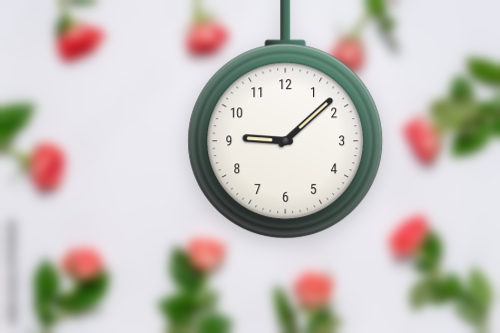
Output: 9h08
